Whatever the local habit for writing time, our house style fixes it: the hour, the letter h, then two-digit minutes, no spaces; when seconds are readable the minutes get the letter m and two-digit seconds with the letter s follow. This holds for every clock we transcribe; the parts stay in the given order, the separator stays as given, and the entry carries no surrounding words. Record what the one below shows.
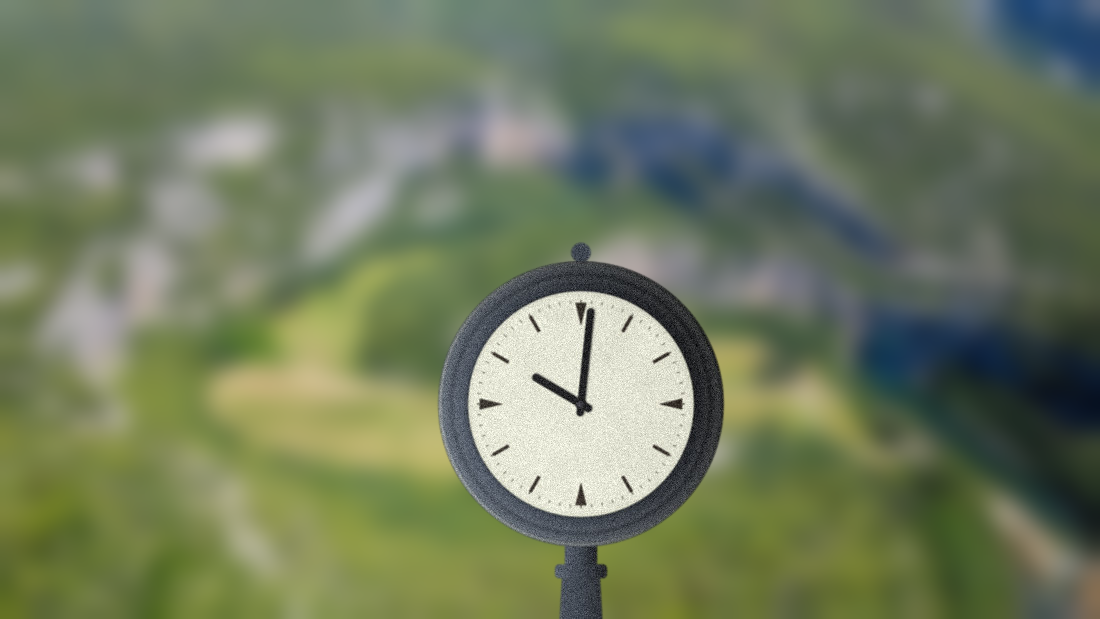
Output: 10h01
